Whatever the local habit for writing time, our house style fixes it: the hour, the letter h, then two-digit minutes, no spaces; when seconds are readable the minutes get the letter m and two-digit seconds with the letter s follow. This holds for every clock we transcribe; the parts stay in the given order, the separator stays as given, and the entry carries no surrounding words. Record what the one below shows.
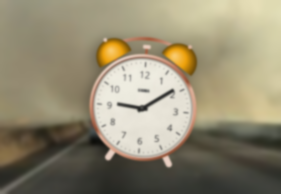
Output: 9h09
